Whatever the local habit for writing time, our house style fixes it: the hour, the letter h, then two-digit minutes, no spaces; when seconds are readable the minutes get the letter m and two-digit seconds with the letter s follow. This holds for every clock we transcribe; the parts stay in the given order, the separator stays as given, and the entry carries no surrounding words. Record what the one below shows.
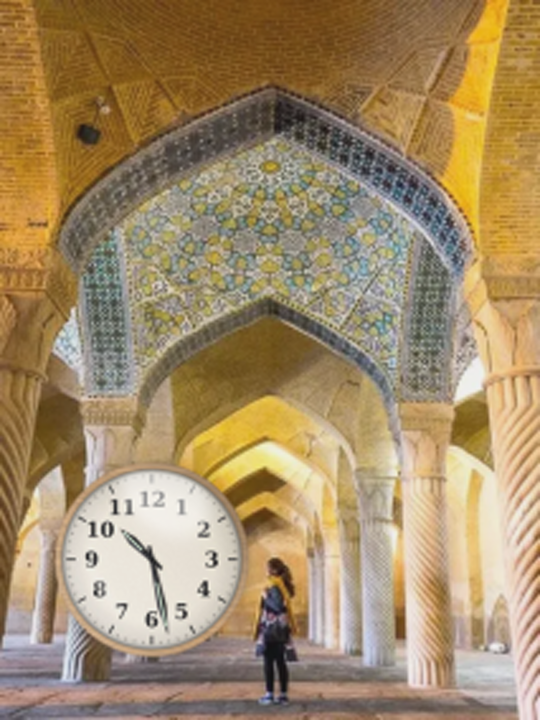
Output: 10h28
